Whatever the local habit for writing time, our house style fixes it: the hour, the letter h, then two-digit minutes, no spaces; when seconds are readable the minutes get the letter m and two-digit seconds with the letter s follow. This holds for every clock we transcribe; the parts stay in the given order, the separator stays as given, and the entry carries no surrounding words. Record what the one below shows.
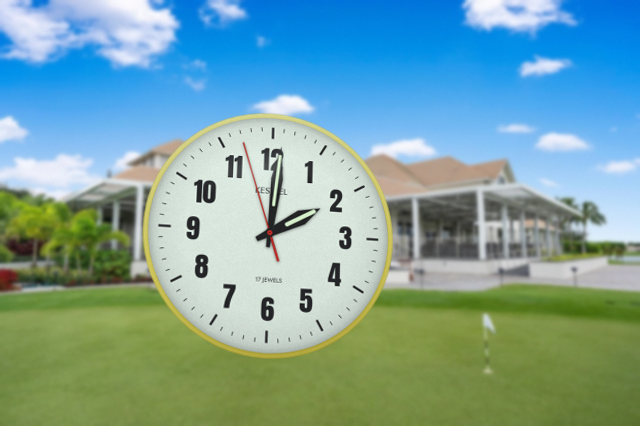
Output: 2h00m57s
